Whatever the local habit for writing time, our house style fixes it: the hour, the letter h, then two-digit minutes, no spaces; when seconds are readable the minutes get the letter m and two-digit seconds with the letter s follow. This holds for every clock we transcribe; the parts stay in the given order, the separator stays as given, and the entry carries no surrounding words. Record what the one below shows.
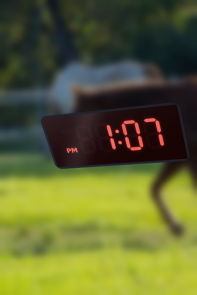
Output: 1h07
